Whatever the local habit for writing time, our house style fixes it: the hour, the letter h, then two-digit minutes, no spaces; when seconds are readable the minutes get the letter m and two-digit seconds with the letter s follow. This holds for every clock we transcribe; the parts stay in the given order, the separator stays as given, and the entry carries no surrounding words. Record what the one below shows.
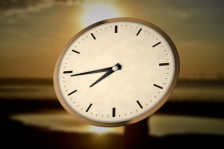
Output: 7h44
